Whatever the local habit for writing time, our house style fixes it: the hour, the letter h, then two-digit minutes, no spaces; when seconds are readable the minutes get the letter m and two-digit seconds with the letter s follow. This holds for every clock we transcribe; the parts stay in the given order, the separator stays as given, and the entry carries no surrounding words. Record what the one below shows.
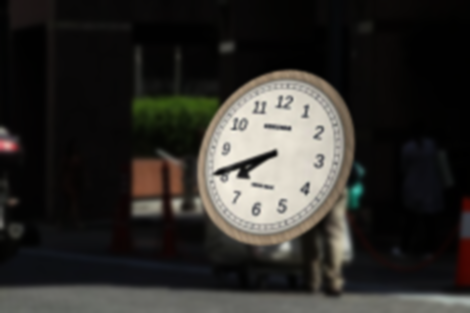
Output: 7h41
